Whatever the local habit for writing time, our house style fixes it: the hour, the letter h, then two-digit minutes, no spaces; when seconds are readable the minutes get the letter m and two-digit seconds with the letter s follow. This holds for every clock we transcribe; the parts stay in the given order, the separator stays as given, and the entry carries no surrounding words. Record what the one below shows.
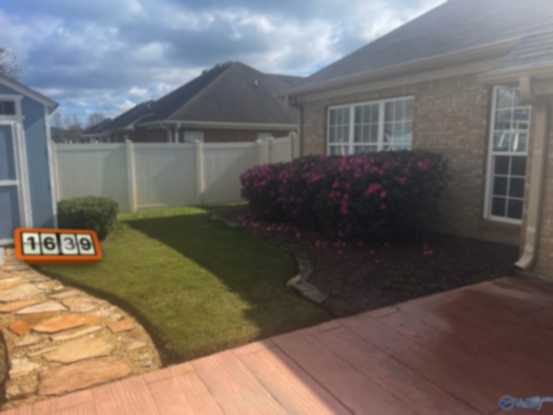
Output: 16h39
